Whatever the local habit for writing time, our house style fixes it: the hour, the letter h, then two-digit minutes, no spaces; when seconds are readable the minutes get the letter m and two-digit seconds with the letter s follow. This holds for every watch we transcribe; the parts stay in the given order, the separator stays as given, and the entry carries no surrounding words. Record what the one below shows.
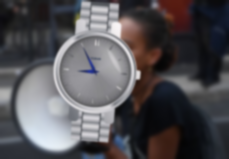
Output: 8h55
